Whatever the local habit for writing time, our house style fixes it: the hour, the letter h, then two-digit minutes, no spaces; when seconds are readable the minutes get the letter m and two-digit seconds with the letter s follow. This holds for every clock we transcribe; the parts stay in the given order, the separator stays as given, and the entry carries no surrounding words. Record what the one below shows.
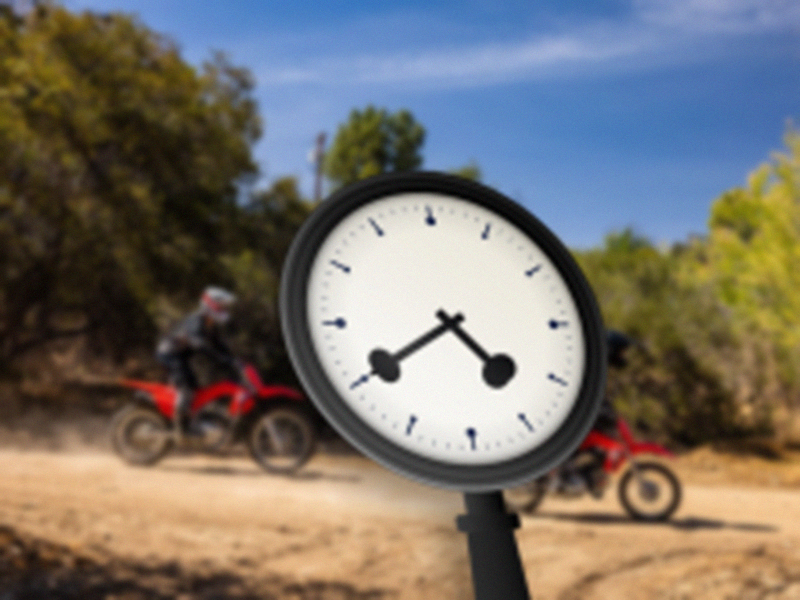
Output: 4h40
